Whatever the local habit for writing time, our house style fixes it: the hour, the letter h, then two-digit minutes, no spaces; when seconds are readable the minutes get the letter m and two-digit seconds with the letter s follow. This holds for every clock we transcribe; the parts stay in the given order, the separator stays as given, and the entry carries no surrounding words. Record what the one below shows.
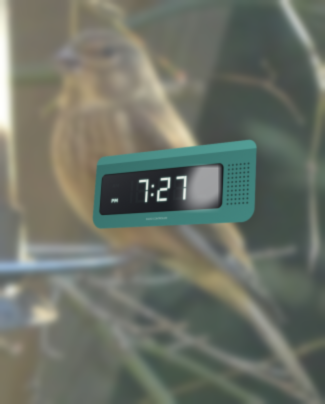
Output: 7h27
